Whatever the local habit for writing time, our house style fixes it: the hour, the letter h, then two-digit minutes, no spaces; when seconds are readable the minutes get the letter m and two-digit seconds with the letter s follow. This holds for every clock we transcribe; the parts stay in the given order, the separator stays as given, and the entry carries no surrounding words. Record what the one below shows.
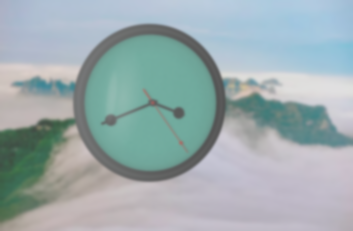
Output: 3h41m24s
